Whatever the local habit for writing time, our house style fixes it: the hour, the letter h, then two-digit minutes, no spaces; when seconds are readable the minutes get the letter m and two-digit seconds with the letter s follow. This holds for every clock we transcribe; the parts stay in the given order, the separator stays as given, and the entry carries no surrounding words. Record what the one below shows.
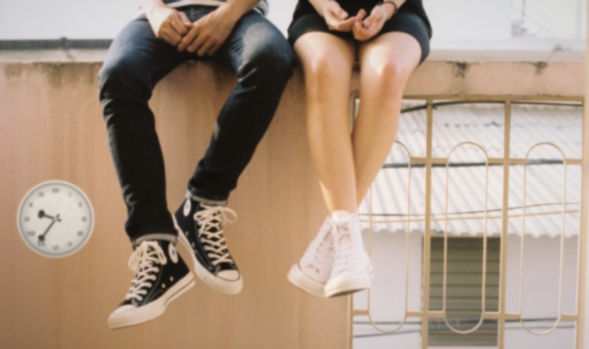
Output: 9h36
